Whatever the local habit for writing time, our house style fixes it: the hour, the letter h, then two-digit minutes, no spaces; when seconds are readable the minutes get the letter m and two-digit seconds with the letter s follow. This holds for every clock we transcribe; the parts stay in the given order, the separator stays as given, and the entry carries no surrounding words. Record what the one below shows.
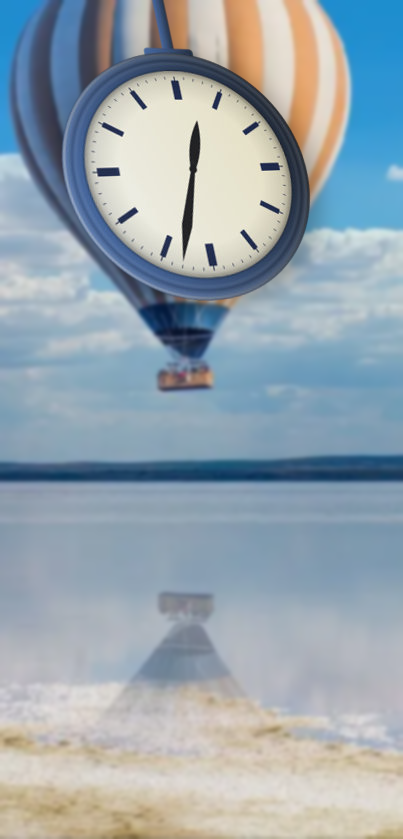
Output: 12h33
